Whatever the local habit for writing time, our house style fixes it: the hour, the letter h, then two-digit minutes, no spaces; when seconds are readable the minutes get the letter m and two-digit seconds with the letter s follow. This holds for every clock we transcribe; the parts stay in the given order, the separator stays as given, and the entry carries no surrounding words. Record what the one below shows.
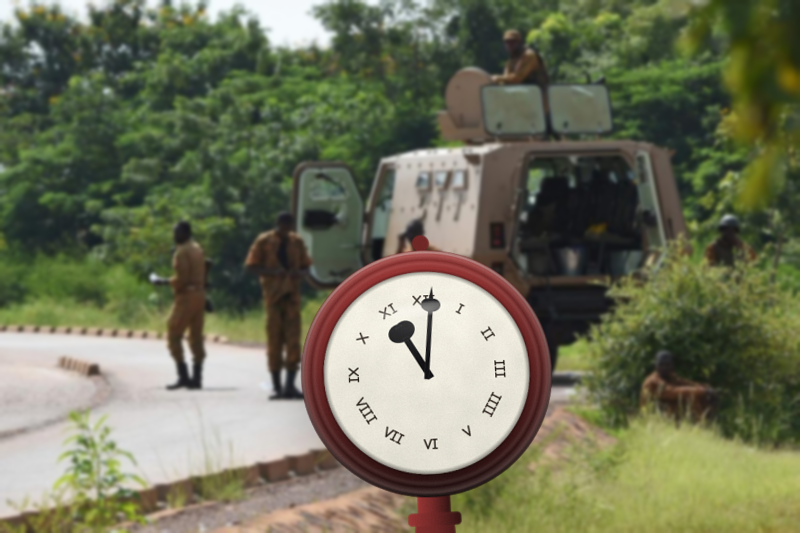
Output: 11h01
